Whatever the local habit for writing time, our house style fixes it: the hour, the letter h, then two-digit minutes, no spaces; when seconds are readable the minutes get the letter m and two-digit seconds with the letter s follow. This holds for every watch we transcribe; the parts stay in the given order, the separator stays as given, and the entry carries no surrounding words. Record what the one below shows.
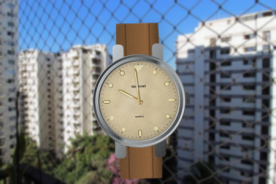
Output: 9h59
